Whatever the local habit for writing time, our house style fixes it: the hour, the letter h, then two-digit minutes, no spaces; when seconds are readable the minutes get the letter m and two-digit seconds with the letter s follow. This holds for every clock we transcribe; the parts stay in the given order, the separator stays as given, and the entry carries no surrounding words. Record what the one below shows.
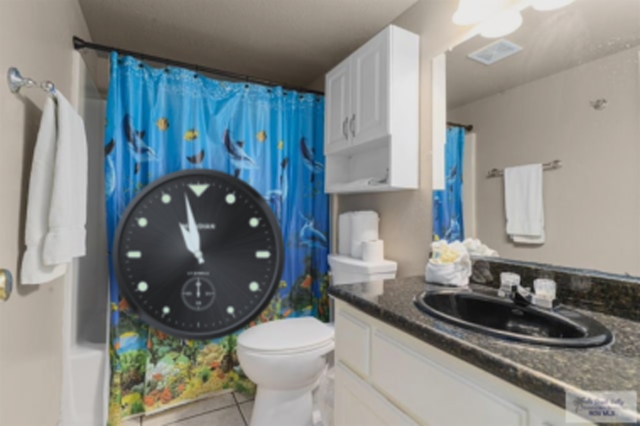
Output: 10h58
